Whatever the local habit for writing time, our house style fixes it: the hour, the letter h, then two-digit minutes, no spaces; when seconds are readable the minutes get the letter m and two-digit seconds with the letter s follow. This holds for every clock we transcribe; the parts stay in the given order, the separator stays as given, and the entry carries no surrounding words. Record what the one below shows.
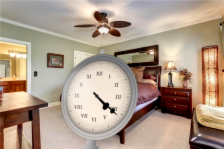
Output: 4h21
